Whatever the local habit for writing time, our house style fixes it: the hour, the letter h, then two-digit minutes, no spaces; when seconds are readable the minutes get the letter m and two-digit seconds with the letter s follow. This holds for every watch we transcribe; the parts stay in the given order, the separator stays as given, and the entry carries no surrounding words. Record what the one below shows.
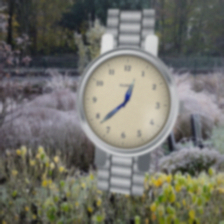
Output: 12h38
